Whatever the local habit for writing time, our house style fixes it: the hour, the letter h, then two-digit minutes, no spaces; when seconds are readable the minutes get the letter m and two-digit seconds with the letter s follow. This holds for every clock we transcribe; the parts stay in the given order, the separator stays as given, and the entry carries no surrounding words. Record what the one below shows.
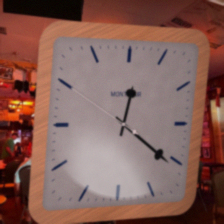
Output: 12h20m50s
